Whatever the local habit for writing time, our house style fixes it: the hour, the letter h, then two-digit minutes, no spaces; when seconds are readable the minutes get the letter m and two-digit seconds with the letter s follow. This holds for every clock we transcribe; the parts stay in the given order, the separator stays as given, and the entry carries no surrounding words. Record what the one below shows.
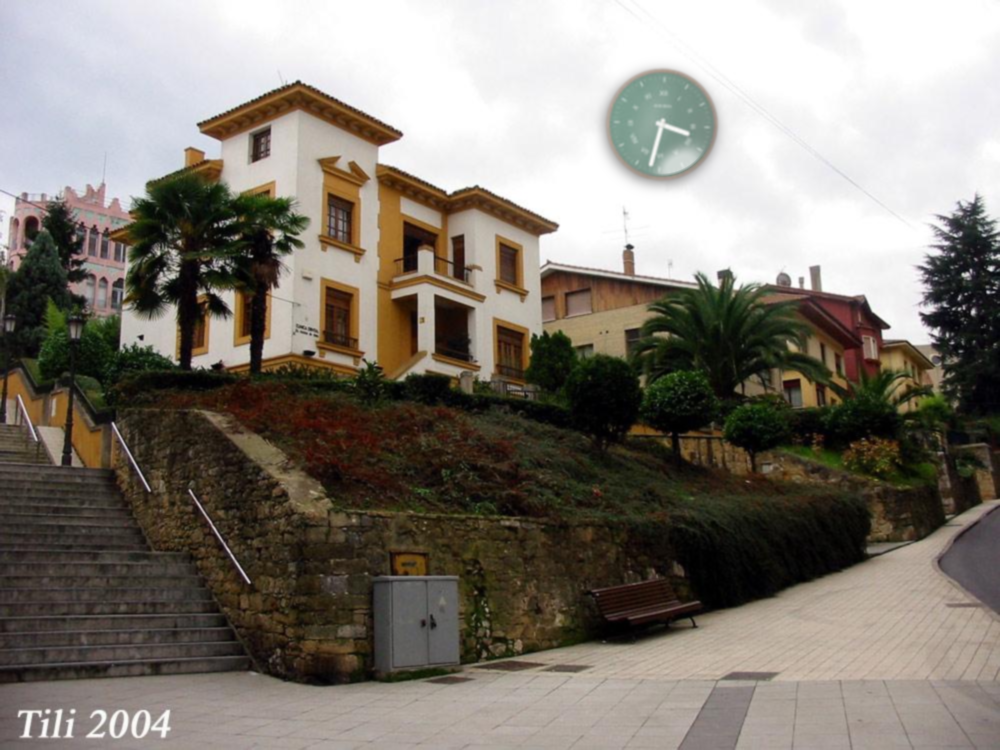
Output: 3h32
